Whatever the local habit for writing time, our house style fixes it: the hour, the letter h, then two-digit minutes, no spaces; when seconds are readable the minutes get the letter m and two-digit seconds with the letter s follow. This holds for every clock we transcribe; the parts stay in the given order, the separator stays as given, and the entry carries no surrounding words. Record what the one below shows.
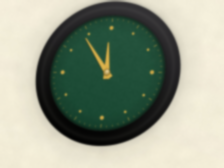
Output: 11h54
